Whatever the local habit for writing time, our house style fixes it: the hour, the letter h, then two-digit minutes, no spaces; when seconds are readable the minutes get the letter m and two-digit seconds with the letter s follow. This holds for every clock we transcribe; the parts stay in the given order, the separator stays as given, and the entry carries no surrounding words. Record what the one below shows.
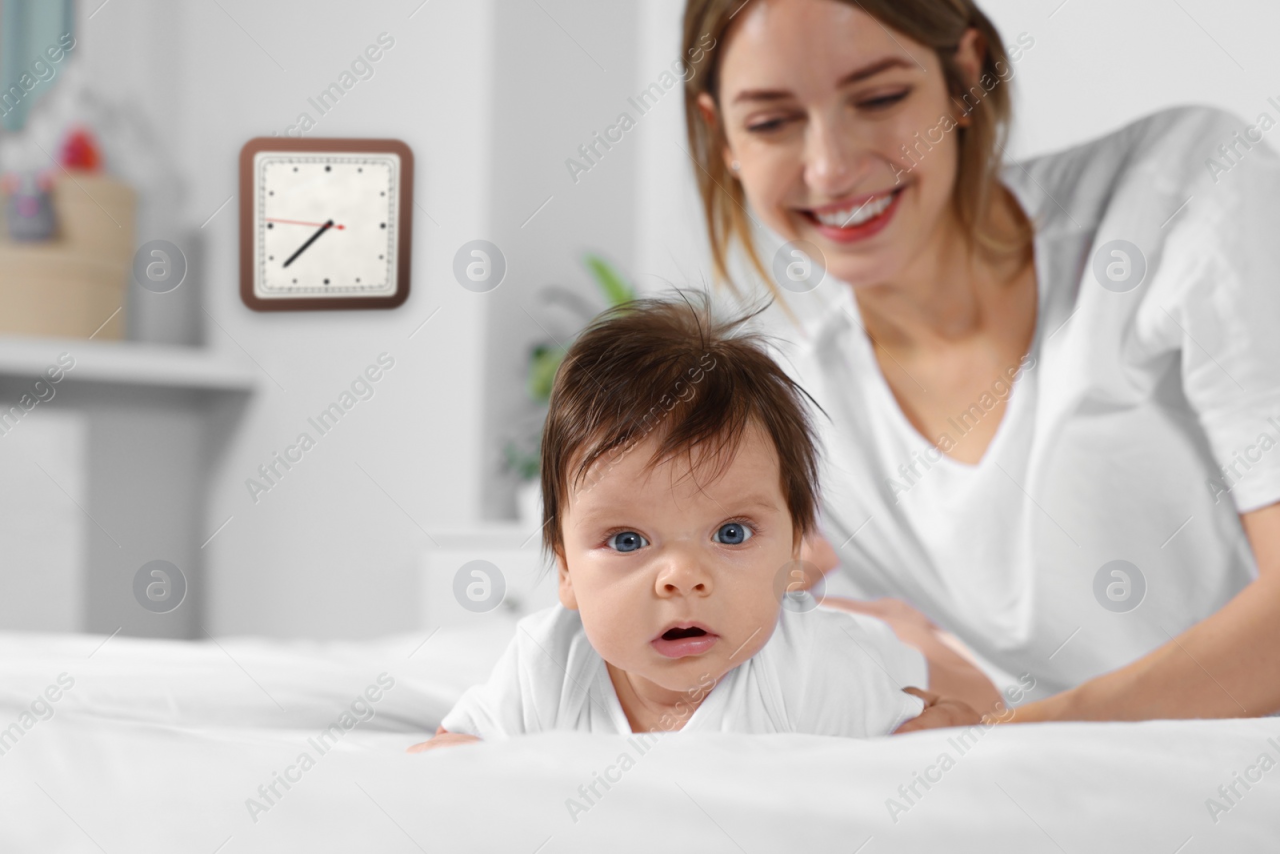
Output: 7h37m46s
